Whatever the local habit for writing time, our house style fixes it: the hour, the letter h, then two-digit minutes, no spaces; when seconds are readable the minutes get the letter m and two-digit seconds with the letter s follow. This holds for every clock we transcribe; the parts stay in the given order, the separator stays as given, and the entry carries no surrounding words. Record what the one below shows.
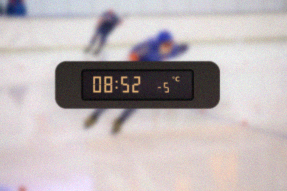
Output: 8h52
